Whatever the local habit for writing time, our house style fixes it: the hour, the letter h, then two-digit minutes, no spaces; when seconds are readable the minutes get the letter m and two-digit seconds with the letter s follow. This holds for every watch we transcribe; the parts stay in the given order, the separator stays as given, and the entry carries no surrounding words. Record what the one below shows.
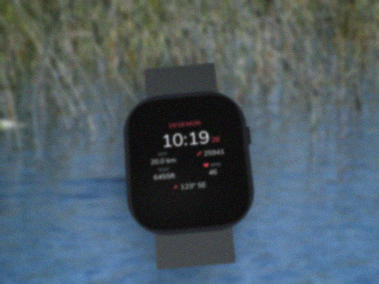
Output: 10h19
